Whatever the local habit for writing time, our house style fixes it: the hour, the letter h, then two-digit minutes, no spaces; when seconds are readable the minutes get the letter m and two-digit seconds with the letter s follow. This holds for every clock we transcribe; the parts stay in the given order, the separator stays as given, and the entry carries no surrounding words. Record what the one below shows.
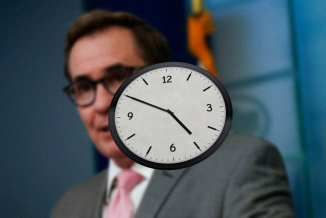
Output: 4h50
